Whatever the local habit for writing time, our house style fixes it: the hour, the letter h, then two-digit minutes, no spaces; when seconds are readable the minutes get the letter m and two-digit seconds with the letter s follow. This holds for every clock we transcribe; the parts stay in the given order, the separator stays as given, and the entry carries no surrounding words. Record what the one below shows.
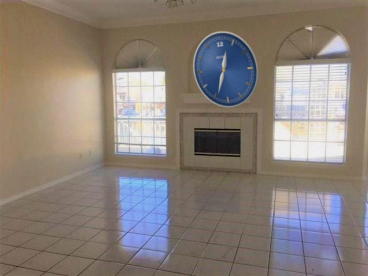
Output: 12h34
